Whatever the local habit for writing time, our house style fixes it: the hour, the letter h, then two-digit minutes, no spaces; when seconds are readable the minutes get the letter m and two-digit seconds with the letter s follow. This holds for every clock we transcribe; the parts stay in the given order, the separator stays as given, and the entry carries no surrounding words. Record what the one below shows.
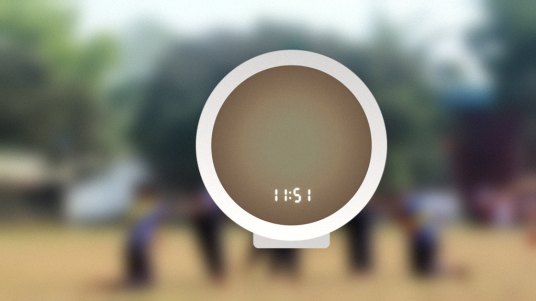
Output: 11h51
